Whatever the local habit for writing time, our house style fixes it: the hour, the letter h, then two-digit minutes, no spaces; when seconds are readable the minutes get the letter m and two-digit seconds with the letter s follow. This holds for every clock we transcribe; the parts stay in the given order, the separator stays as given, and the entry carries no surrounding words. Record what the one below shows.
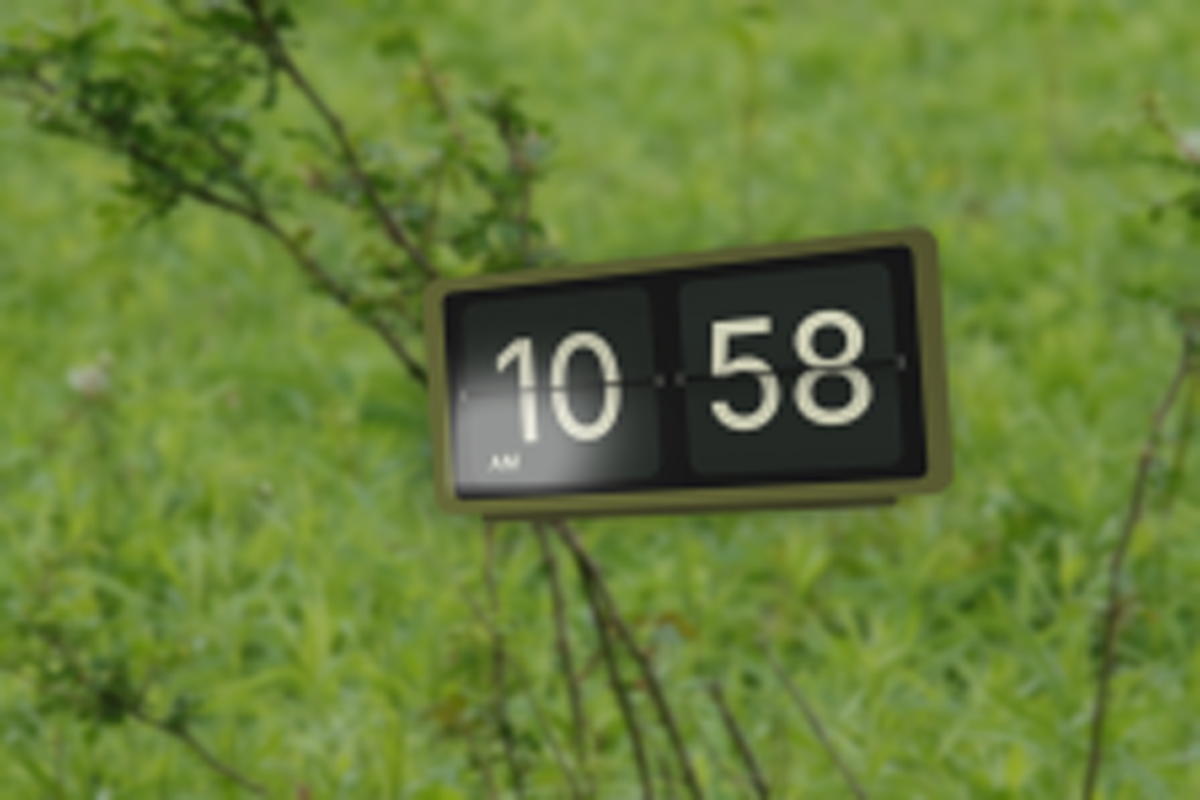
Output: 10h58
